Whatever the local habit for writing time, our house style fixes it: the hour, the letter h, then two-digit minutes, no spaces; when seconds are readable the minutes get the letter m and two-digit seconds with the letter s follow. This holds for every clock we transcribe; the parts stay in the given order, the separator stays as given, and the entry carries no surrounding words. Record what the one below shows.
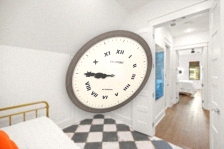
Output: 8h45
